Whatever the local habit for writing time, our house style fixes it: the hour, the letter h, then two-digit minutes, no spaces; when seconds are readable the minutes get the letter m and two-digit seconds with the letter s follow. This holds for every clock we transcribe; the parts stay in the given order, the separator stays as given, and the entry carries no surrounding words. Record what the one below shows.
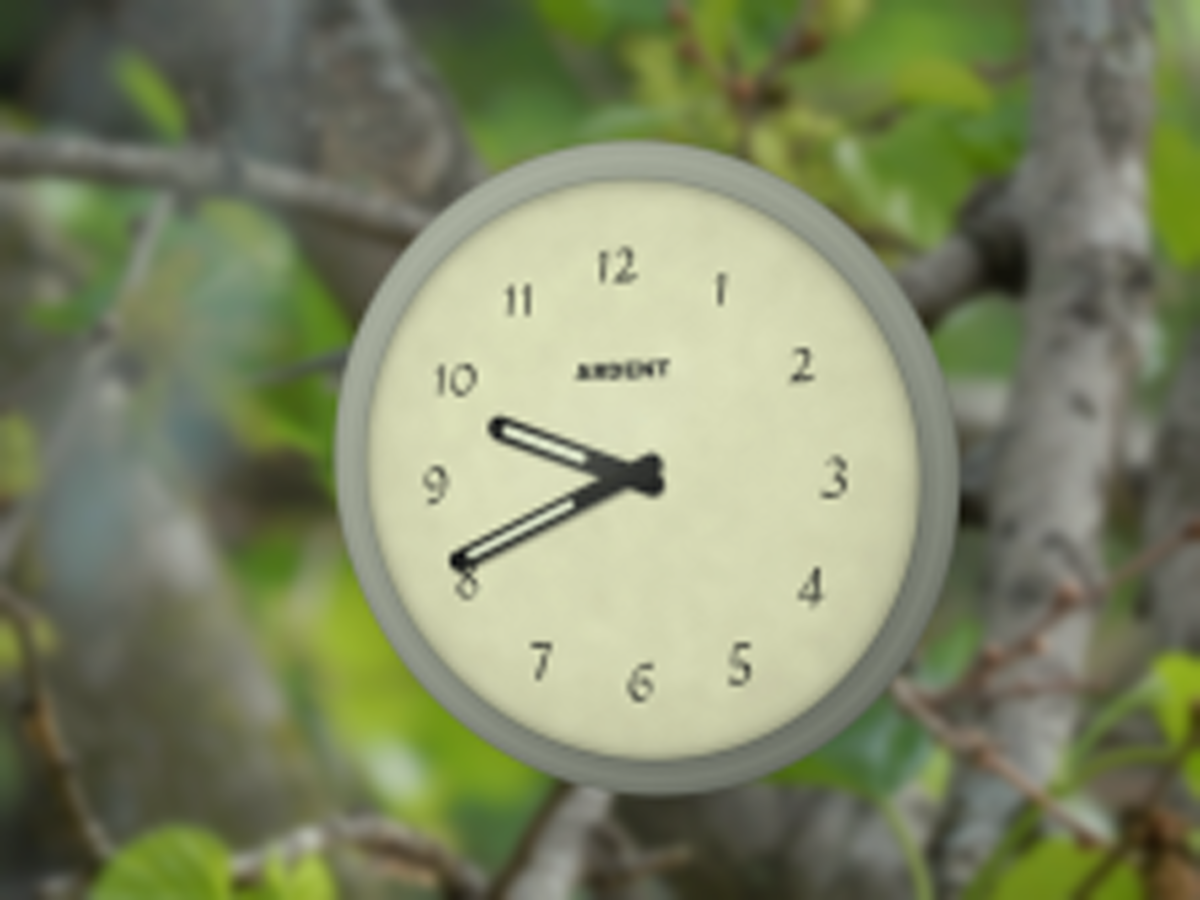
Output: 9h41
